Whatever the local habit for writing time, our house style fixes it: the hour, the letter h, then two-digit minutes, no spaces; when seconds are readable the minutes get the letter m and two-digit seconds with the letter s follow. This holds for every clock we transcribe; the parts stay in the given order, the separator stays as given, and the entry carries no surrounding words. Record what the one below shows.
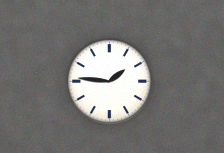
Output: 1h46
